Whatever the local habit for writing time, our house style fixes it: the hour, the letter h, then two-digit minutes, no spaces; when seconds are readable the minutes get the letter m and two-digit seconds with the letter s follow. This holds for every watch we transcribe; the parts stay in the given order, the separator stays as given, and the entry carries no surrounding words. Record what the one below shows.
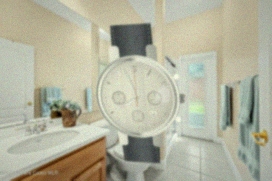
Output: 7h57
